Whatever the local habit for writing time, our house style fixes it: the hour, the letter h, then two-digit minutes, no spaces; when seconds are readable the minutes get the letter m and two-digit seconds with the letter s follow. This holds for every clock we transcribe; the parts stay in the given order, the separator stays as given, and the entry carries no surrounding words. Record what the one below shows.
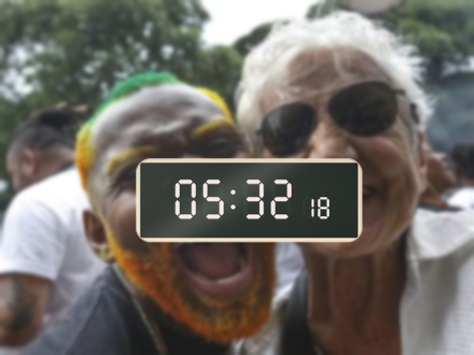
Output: 5h32m18s
